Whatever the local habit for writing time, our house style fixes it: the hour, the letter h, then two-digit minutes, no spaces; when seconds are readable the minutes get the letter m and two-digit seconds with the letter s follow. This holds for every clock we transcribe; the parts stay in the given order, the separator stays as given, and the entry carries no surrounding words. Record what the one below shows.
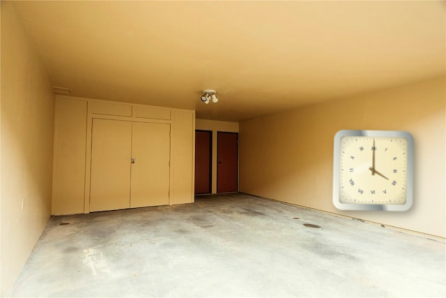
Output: 4h00
